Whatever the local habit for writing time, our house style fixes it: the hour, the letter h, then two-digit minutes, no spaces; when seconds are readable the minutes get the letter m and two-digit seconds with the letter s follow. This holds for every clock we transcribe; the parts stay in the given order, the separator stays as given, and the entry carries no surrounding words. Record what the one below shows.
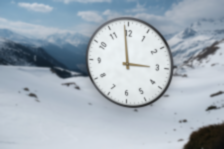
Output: 2h59
